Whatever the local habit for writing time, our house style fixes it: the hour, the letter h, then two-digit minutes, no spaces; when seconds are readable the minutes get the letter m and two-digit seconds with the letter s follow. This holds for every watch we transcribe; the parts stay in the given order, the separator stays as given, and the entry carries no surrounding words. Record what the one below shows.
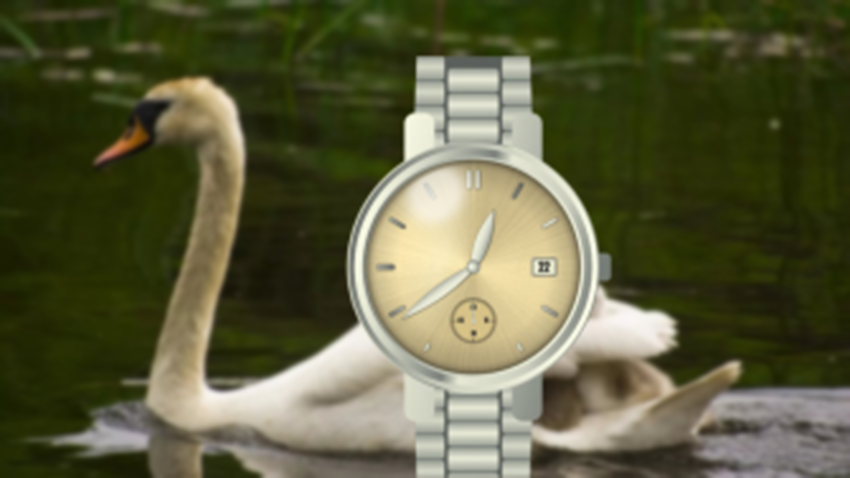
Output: 12h39
